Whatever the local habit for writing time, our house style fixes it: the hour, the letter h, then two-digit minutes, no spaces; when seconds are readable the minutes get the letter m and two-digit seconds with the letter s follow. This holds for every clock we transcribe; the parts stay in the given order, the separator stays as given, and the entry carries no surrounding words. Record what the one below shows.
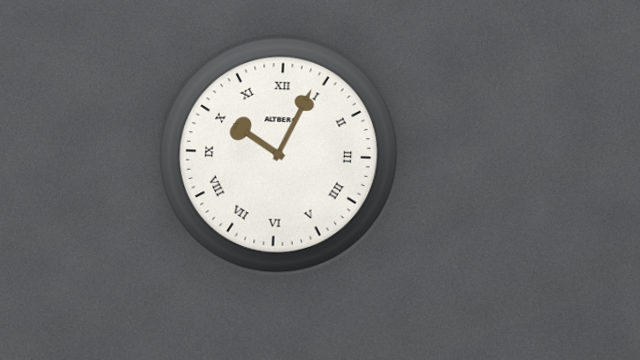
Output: 10h04
